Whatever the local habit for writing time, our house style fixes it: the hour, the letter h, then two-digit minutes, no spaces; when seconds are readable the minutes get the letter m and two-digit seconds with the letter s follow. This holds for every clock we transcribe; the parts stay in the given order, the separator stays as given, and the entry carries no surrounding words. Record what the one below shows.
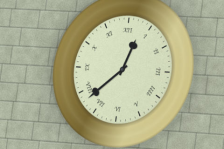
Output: 12h38
